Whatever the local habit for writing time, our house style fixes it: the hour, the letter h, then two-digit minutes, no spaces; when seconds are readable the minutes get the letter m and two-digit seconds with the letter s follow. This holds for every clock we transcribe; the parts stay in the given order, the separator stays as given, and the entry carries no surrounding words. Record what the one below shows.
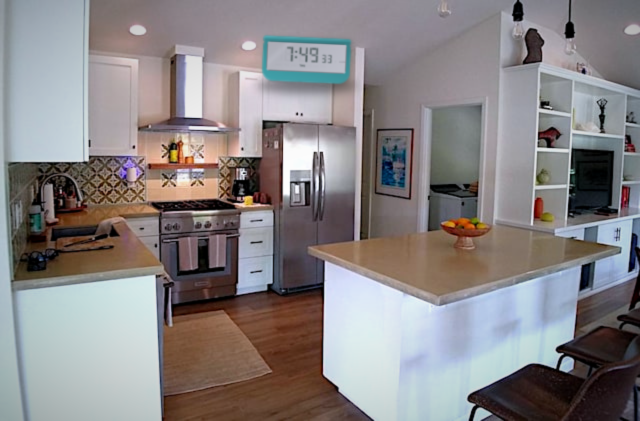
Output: 7h49
